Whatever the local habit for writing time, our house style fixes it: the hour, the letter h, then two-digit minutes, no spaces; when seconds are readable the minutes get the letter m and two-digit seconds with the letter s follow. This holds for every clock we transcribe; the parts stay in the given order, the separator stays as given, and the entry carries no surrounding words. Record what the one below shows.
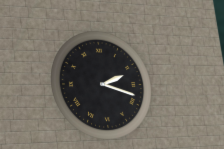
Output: 2h18
